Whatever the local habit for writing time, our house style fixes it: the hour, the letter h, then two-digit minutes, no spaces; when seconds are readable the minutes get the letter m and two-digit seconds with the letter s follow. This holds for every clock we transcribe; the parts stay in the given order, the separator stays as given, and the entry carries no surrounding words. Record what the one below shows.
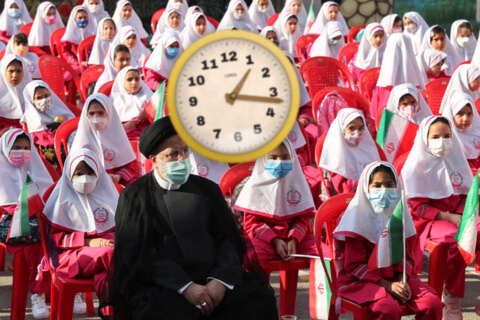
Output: 1h17
